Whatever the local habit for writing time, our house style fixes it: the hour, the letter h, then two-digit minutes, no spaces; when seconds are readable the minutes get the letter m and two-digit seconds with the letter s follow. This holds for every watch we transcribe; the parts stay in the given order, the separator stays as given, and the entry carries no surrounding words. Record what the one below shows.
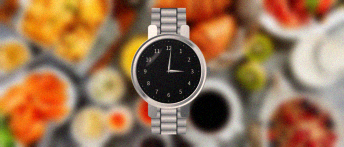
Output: 3h01
